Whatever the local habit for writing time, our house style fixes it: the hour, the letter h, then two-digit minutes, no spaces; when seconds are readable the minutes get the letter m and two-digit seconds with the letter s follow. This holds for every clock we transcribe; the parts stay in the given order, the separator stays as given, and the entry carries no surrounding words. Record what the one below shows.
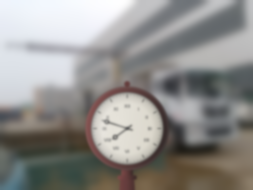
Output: 7h48
